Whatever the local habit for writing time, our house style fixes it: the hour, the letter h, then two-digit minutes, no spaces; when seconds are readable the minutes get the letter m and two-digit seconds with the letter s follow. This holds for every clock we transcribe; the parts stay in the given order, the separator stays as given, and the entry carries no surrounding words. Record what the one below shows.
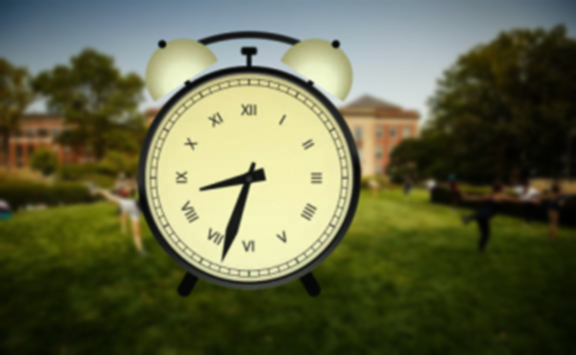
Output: 8h33
